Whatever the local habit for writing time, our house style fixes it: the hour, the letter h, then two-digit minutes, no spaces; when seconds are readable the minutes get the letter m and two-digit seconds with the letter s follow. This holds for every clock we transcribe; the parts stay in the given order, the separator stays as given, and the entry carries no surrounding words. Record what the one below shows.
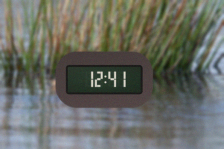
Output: 12h41
